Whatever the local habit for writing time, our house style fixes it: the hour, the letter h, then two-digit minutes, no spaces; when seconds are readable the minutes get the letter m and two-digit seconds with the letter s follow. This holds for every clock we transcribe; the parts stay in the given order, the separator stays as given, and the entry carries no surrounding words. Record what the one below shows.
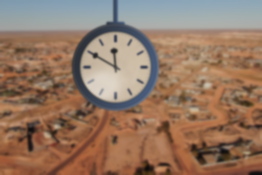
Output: 11h50
